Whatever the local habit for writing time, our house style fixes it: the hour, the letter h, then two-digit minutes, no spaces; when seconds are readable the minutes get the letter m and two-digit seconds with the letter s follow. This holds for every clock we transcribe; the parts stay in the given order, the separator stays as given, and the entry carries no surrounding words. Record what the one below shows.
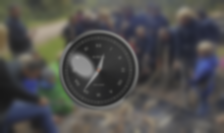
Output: 12h36
